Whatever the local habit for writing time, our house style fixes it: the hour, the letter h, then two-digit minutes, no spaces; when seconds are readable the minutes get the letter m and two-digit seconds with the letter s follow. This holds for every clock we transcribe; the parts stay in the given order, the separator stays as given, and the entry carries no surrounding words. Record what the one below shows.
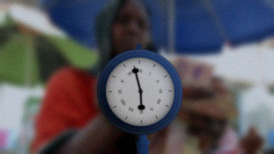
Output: 5h58
